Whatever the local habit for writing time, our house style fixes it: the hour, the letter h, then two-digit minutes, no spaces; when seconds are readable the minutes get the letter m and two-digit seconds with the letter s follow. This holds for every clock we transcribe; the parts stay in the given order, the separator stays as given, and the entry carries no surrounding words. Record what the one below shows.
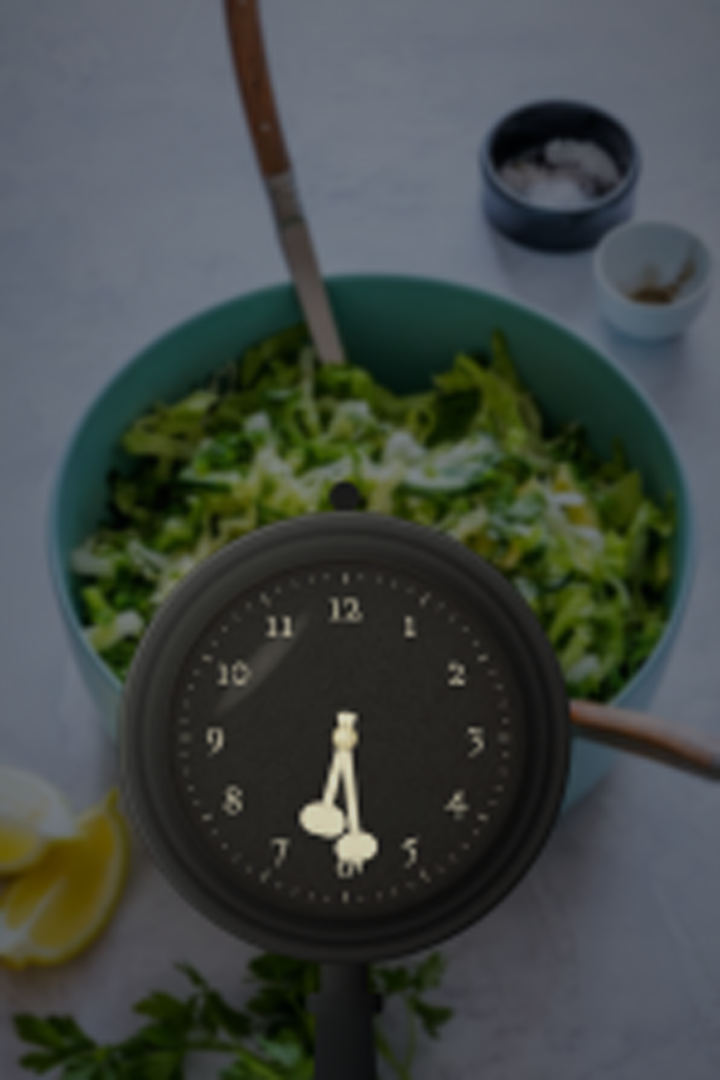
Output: 6h29
